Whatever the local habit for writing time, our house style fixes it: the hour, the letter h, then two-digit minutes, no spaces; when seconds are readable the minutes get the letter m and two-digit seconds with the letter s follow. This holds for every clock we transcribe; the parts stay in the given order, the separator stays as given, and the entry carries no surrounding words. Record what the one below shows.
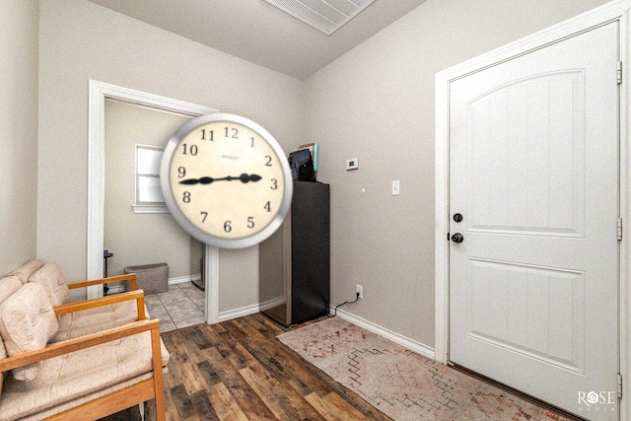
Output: 2h43
